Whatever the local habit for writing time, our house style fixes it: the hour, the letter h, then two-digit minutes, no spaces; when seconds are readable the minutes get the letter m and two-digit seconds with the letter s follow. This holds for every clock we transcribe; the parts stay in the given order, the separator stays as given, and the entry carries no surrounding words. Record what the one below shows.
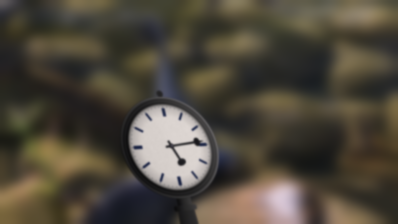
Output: 5h14
